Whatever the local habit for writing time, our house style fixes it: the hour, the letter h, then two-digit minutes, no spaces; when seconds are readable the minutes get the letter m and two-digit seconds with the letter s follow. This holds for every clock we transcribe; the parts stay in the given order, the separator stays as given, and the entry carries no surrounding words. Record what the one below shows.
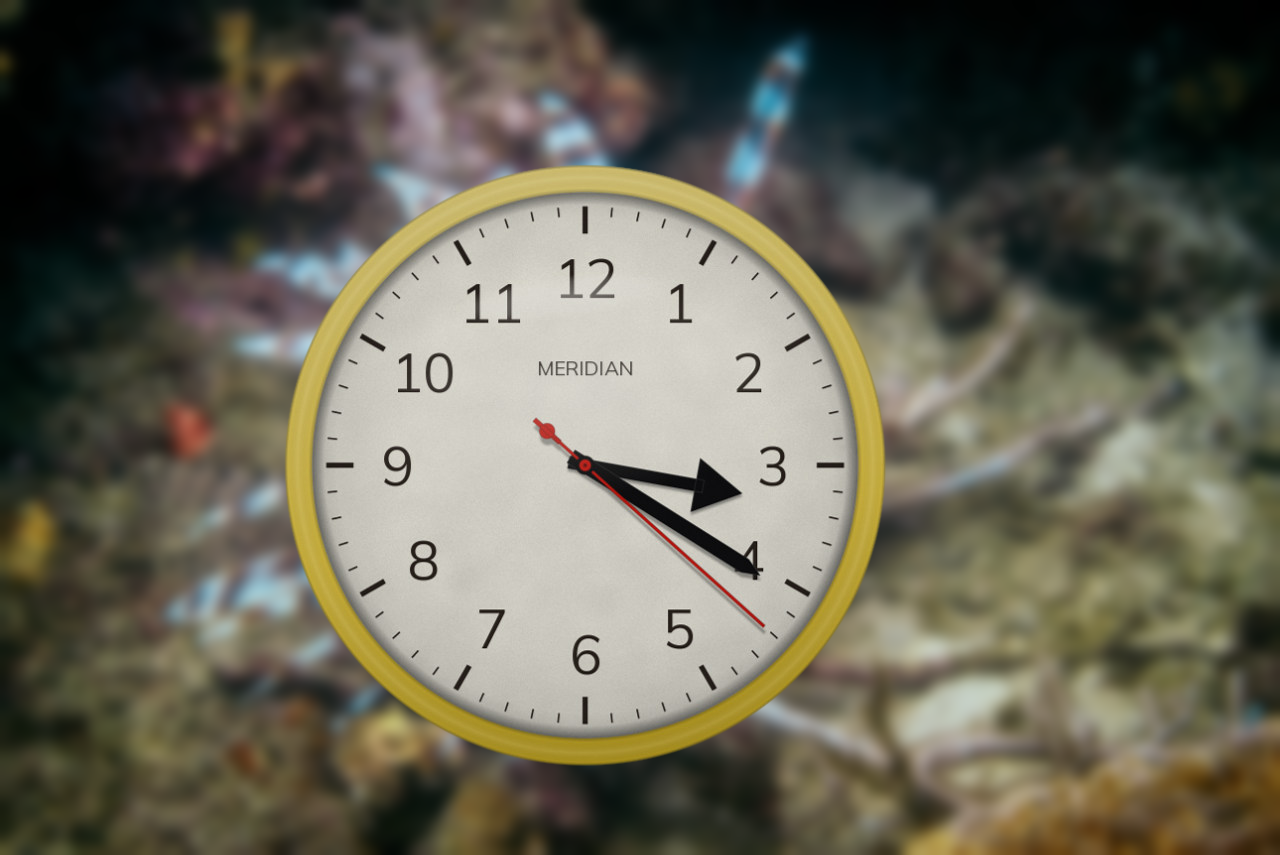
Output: 3h20m22s
